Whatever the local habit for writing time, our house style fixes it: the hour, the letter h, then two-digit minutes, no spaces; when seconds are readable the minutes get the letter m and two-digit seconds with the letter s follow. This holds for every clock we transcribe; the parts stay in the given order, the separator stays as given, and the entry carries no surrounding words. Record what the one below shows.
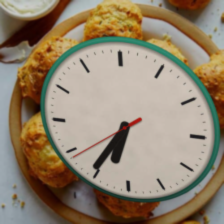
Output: 6h35m39s
